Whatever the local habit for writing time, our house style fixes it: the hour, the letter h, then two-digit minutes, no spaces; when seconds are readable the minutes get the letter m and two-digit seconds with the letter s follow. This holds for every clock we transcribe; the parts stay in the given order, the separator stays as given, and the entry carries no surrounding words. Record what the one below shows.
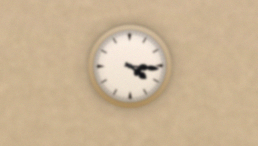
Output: 4h16
